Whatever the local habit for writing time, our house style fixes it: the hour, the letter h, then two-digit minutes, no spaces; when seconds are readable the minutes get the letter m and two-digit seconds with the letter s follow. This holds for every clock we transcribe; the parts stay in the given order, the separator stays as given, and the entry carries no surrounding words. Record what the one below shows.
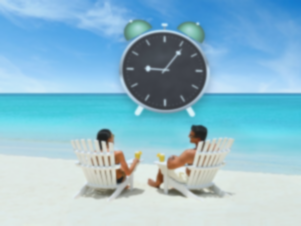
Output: 9h06
